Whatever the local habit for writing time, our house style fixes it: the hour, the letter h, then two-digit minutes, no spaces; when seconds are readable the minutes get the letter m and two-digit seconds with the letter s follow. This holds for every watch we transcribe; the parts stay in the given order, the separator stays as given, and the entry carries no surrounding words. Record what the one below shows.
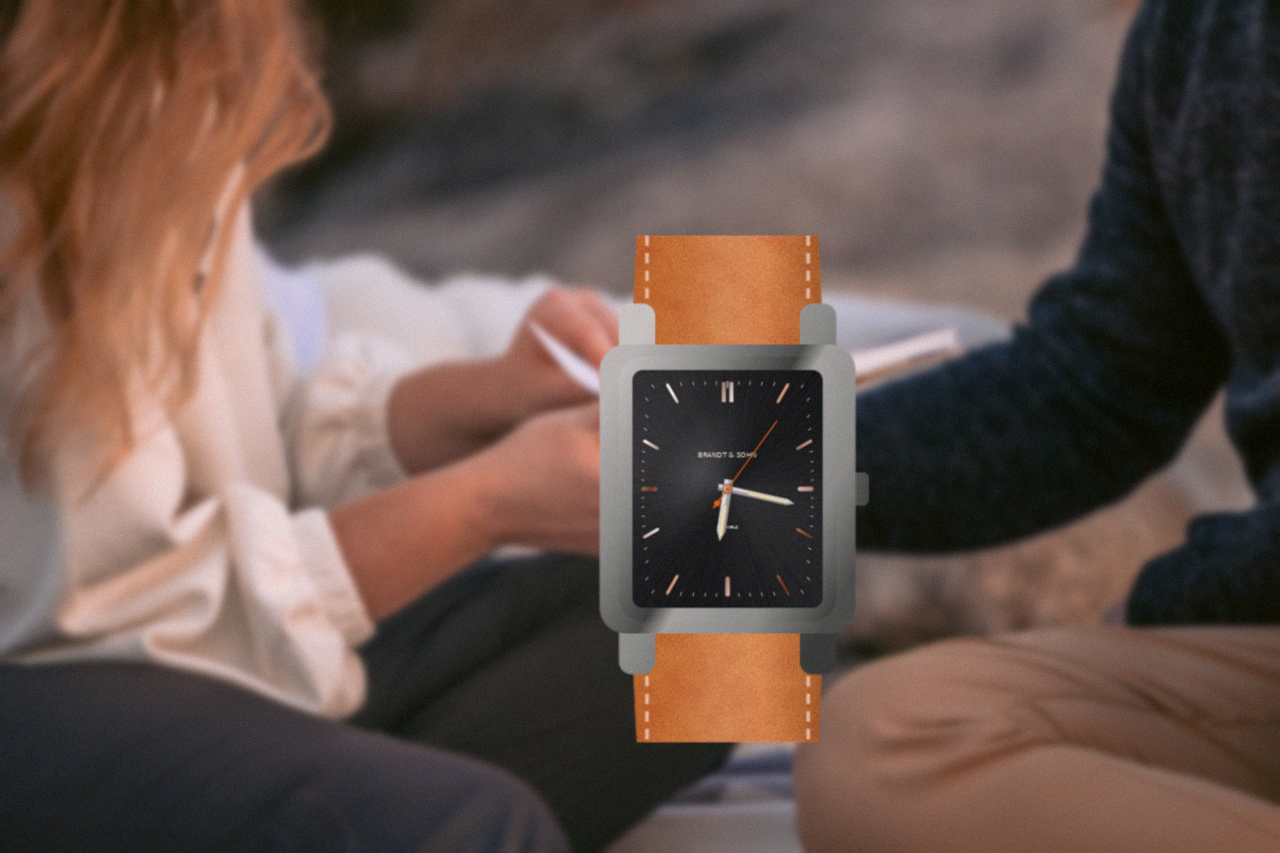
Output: 6h17m06s
